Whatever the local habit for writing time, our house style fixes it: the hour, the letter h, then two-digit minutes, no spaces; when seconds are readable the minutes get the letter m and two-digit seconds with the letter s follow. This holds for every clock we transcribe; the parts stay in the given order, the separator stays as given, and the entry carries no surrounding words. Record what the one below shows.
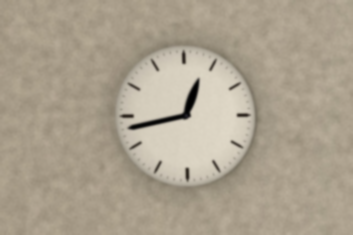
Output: 12h43
